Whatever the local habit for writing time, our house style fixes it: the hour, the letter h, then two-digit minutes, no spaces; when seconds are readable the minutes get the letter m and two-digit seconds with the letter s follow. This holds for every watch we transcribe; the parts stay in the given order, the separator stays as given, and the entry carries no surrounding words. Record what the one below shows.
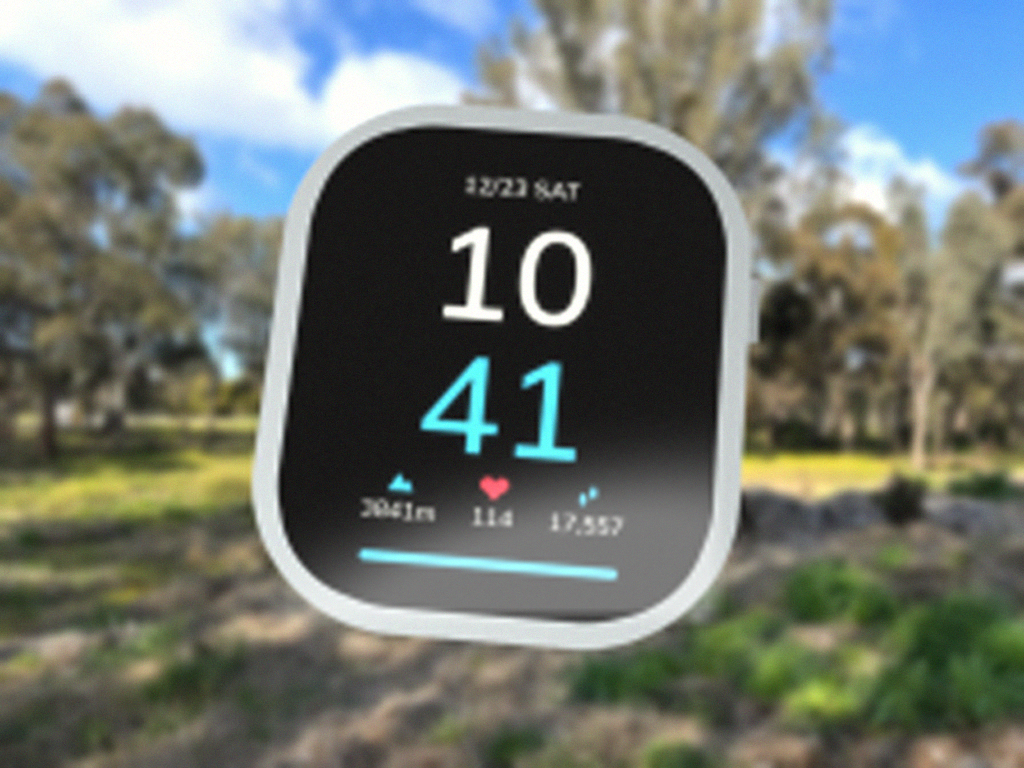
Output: 10h41
